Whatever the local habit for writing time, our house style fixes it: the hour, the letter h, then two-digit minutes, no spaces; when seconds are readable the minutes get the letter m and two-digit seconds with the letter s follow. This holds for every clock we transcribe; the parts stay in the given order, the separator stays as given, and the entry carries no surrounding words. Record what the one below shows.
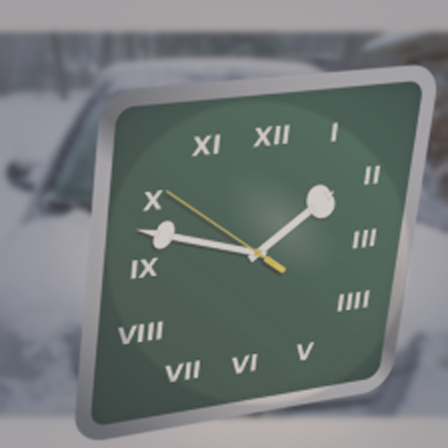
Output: 1h47m51s
